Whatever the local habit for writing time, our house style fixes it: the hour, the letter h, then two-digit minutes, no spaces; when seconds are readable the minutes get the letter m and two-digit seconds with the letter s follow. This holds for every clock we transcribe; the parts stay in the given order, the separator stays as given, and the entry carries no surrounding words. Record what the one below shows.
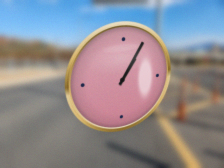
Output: 1h05
